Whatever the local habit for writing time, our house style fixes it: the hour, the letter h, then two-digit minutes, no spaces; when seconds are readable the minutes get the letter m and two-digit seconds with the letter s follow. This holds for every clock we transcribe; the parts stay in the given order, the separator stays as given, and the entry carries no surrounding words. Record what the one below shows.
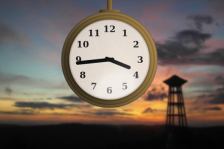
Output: 3h44
